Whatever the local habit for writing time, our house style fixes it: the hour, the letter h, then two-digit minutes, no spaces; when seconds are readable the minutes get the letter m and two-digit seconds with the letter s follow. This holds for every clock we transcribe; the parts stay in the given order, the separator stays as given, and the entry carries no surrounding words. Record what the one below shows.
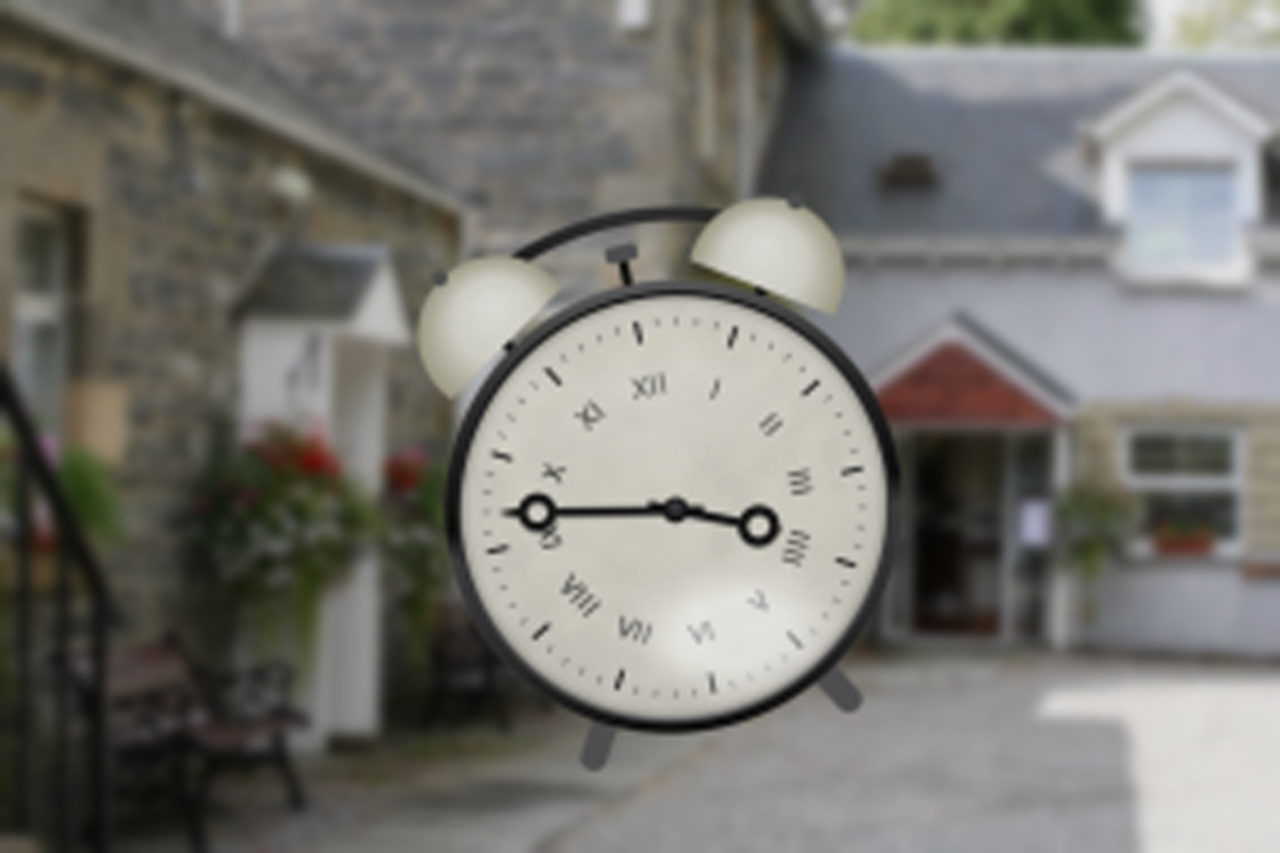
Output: 3h47
